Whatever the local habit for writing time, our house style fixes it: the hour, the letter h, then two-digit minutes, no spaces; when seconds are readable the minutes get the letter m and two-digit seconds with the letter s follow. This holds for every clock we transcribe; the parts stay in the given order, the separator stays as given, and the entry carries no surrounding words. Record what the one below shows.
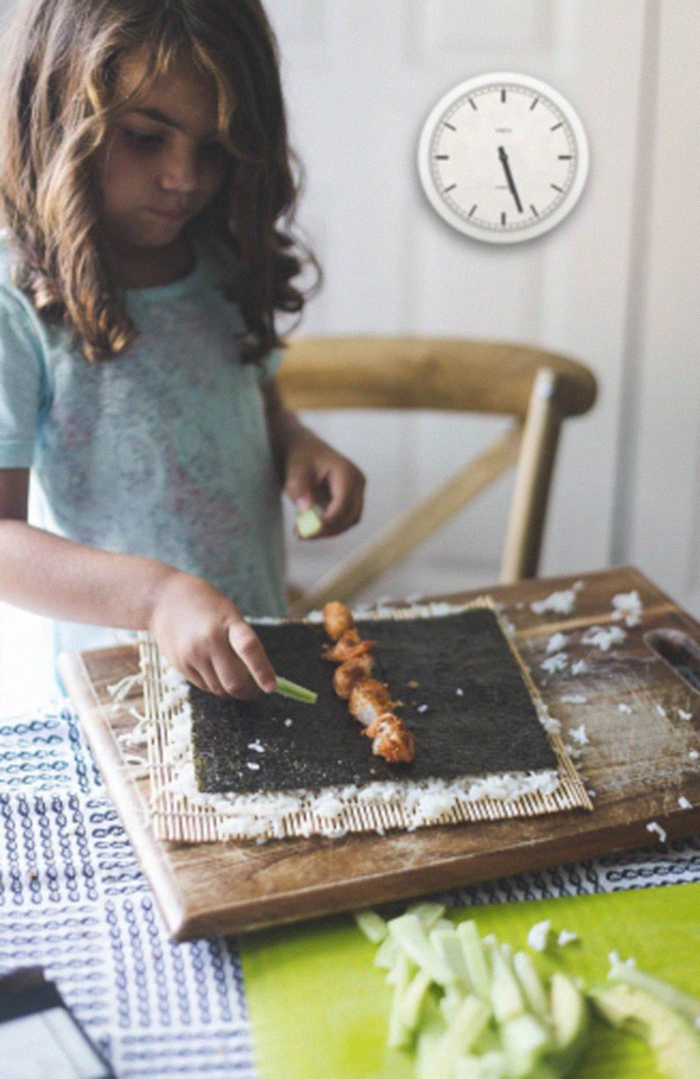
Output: 5h27
